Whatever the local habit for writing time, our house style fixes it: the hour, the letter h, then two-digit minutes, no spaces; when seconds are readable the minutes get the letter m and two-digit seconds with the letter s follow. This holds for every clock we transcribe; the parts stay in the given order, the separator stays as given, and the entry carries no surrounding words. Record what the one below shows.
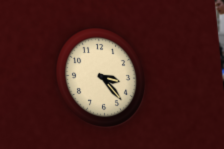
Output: 3h23
